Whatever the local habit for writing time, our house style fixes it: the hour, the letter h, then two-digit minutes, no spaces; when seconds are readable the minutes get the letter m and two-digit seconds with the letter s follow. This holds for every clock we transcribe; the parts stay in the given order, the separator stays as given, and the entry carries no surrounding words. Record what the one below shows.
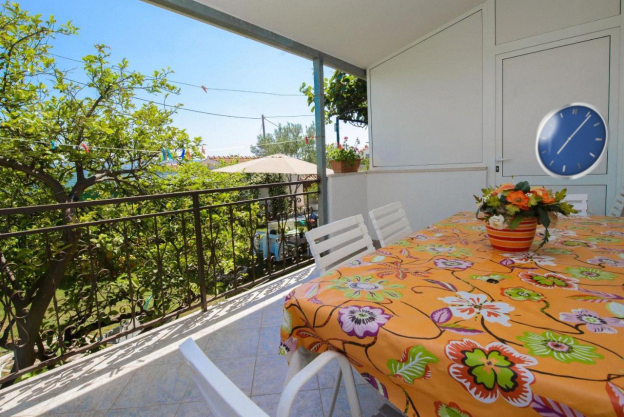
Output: 7h06
